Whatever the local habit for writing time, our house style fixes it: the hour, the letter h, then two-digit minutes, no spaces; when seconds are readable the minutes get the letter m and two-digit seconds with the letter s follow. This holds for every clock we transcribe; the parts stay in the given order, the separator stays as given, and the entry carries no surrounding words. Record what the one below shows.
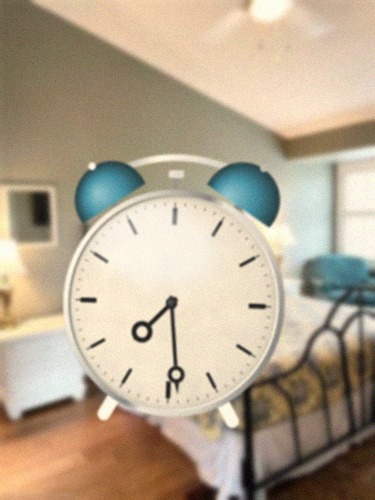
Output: 7h29
